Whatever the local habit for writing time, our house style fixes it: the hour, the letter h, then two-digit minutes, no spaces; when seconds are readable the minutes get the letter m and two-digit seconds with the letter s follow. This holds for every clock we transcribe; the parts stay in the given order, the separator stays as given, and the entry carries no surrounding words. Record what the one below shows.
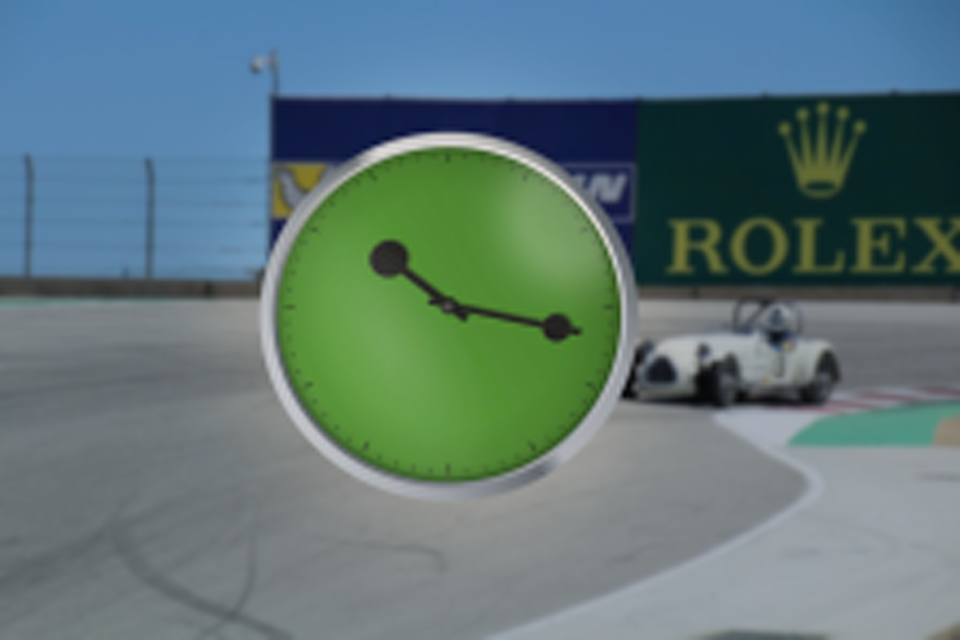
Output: 10h17
